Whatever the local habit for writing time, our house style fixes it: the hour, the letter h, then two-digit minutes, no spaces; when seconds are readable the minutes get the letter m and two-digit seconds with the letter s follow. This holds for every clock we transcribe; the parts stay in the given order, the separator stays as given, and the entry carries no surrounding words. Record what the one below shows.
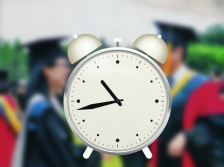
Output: 10h43
